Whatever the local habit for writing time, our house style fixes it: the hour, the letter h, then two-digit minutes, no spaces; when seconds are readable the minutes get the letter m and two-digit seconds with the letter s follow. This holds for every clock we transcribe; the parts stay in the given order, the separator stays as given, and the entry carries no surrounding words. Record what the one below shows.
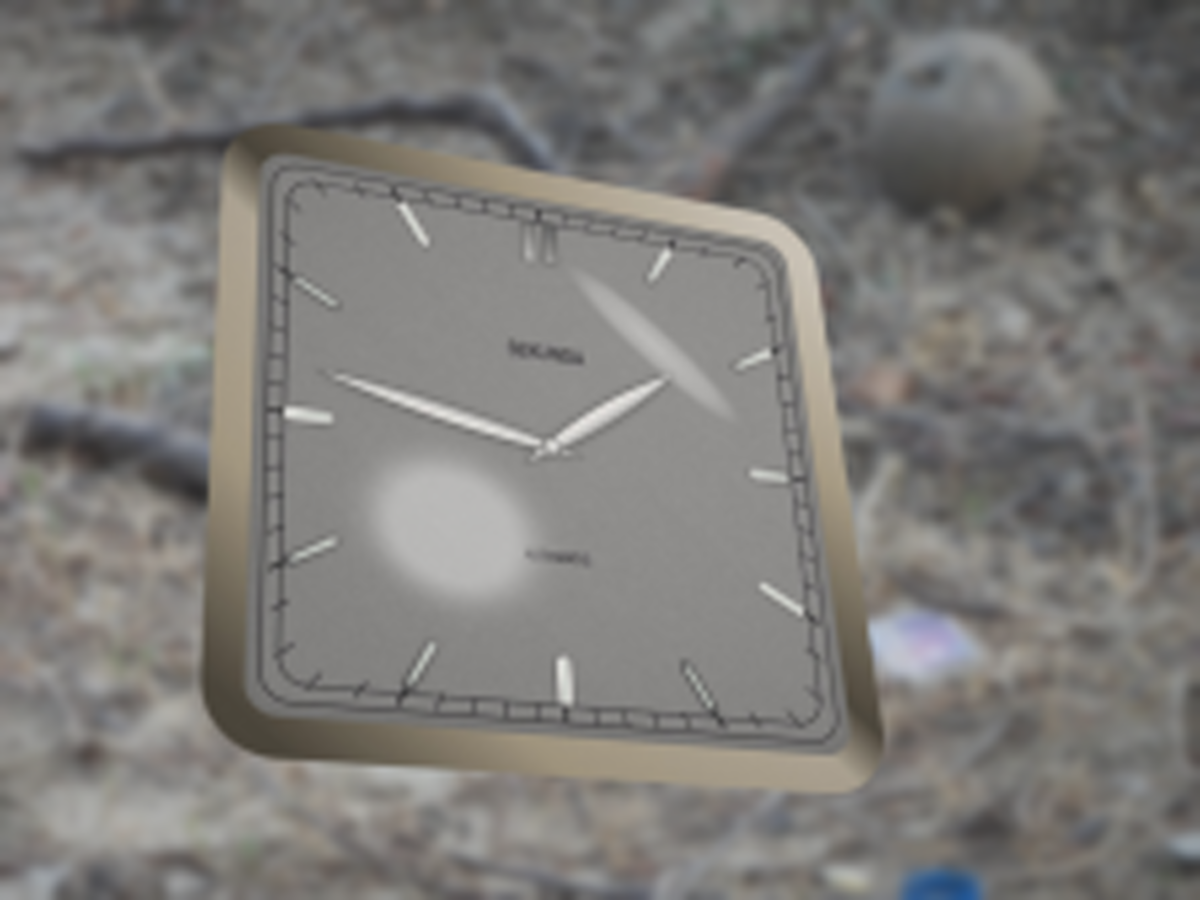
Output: 1h47
